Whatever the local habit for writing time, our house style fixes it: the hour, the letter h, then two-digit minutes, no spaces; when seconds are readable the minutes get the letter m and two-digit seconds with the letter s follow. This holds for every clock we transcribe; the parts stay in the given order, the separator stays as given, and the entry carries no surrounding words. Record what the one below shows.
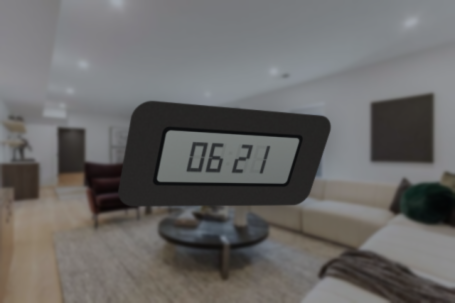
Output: 6h21
